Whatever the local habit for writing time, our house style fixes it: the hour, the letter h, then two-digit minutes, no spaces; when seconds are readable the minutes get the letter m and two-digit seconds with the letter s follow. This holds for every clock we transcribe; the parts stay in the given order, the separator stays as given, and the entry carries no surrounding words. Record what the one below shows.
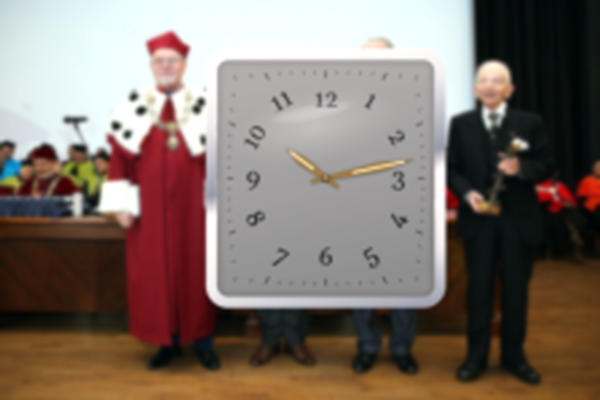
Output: 10h13
